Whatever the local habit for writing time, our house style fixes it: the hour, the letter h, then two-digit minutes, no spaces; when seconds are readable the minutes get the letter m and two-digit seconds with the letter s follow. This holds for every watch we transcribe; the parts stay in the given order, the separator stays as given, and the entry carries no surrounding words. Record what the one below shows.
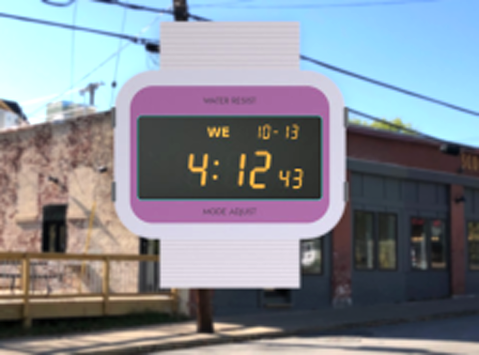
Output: 4h12m43s
